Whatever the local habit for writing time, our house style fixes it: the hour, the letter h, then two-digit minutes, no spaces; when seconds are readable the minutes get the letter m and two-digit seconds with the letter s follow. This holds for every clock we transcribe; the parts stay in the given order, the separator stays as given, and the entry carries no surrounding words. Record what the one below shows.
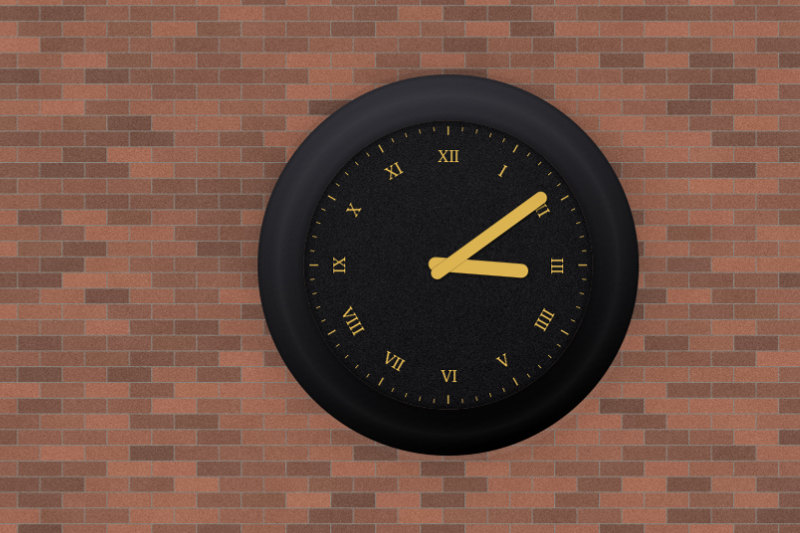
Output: 3h09
